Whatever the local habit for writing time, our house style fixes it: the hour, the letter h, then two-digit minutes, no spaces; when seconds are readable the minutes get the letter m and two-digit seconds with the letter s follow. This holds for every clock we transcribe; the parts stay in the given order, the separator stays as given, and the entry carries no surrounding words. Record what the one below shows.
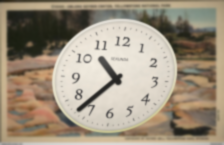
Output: 10h37
